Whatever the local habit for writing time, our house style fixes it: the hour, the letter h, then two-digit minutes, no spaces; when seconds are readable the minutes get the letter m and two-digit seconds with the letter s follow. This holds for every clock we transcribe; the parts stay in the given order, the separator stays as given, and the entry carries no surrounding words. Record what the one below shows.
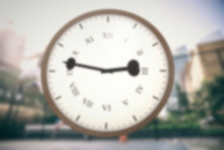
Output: 2h47
